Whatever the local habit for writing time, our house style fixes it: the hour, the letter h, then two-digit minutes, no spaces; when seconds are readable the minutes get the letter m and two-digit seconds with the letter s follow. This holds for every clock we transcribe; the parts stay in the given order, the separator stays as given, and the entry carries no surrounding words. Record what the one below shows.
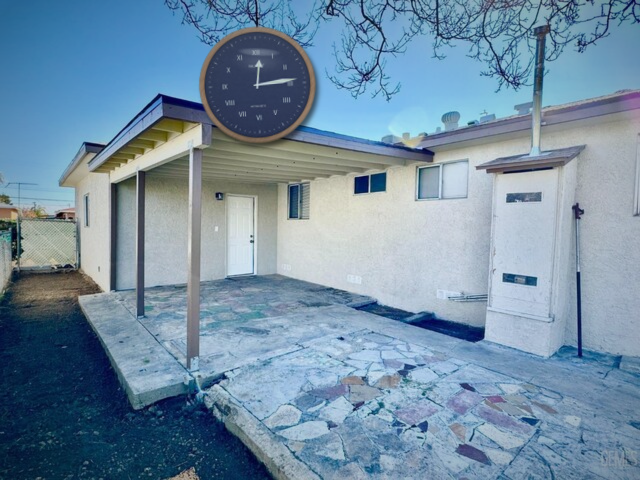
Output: 12h14
